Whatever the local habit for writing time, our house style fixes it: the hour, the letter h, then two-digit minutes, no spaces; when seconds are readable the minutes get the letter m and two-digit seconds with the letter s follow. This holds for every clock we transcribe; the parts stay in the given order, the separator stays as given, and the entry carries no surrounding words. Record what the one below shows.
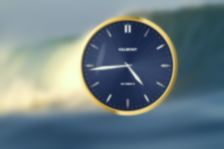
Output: 4h44
